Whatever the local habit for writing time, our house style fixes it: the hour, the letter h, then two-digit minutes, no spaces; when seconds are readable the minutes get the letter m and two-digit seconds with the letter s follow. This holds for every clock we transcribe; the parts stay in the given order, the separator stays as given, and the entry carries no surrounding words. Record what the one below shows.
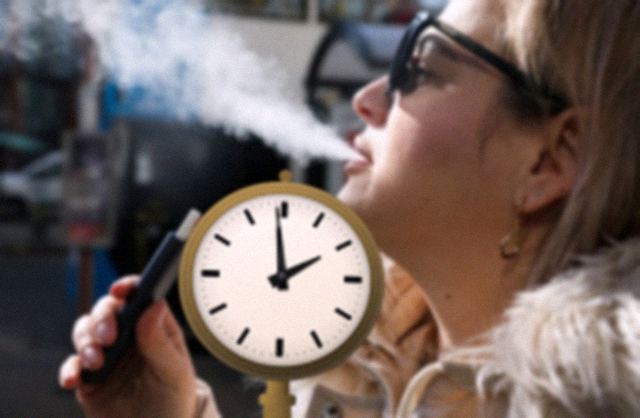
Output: 1h59
